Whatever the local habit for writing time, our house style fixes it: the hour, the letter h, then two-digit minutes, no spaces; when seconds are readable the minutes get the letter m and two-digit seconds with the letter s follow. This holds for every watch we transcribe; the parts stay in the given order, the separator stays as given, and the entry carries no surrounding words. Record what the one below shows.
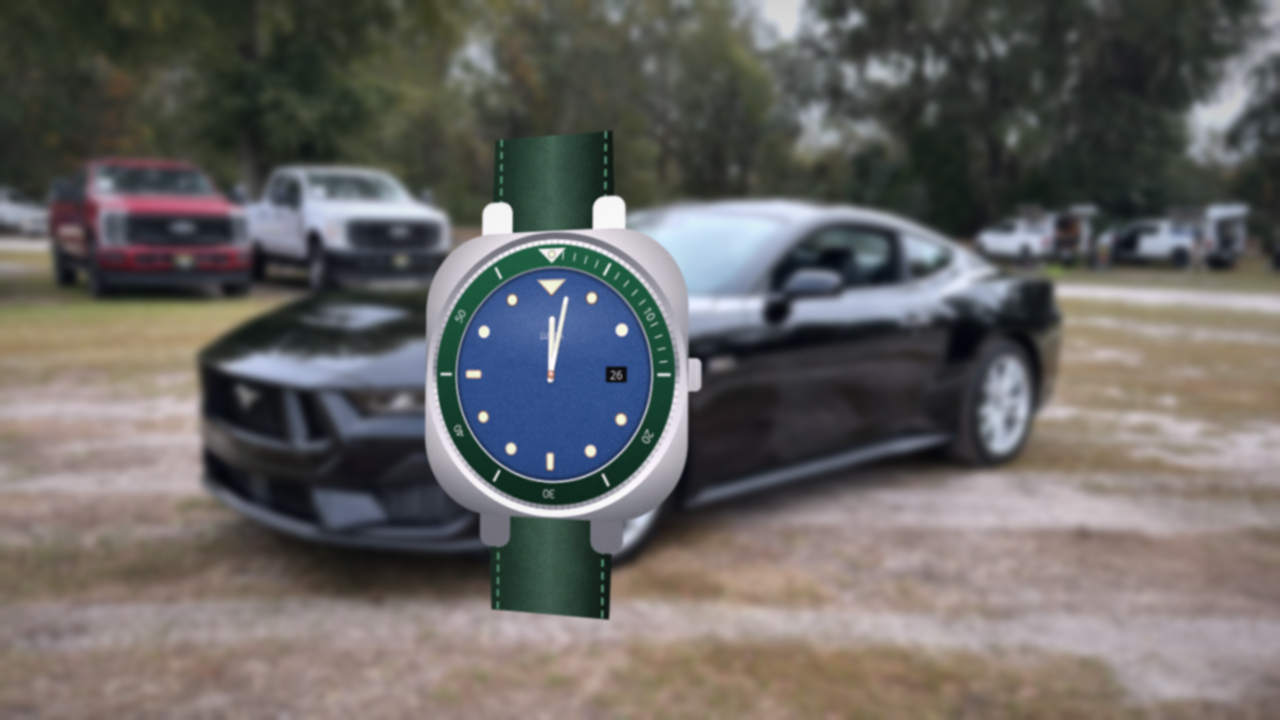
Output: 12h02
